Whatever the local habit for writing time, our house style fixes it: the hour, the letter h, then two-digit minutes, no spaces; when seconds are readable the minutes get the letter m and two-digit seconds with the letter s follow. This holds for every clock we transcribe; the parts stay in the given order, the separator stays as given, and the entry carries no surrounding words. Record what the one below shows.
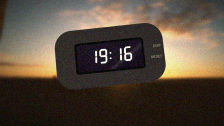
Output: 19h16
